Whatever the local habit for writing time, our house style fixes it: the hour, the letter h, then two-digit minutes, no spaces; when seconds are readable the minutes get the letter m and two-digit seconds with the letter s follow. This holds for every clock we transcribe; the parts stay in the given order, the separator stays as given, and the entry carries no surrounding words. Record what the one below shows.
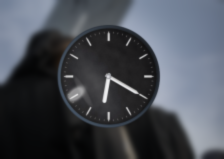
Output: 6h20
